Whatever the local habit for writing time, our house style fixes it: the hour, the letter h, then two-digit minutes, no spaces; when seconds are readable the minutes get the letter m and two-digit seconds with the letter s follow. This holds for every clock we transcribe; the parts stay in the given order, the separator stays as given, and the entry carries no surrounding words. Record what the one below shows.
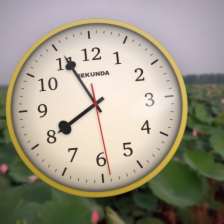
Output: 7h55m29s
